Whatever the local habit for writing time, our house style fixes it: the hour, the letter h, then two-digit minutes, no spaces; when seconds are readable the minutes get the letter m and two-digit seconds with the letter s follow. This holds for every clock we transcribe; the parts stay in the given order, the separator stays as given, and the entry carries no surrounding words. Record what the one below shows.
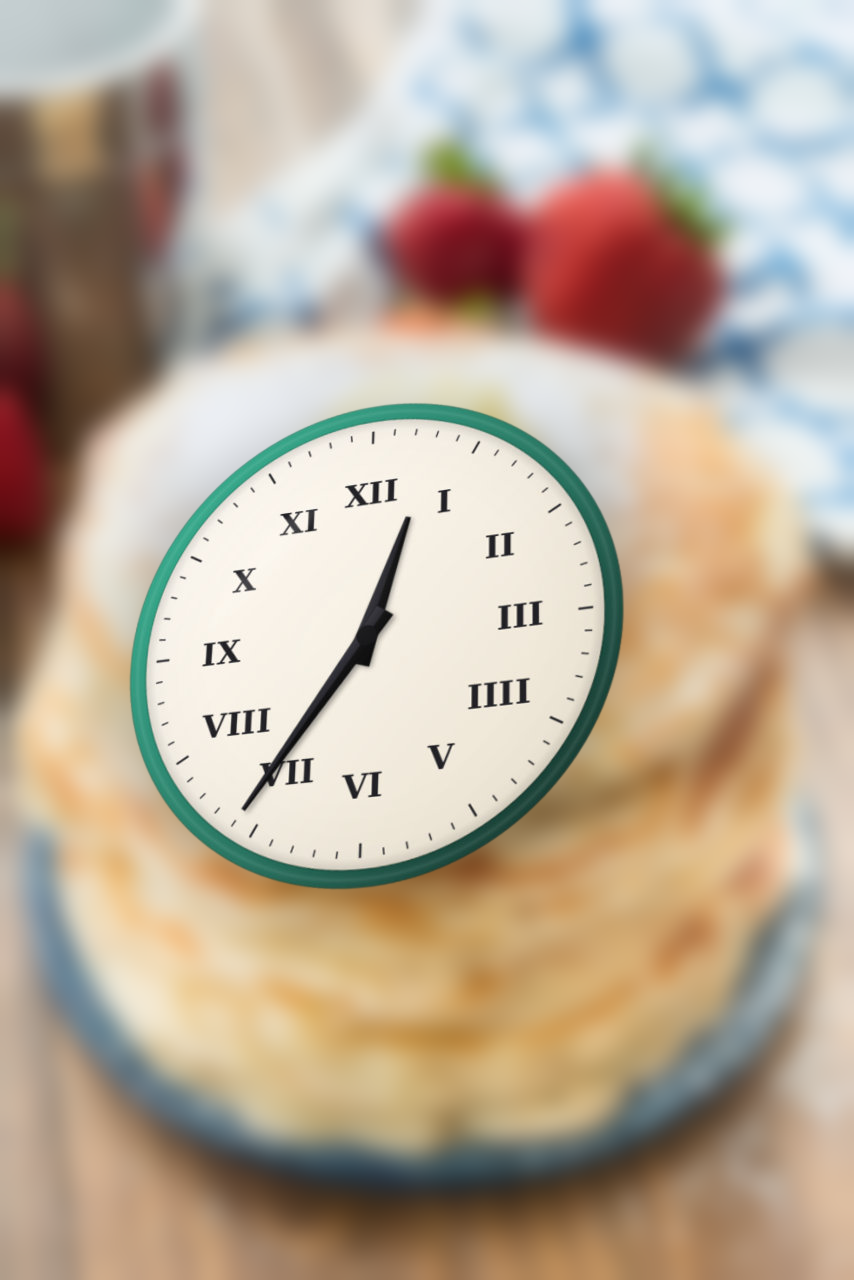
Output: 12h36
